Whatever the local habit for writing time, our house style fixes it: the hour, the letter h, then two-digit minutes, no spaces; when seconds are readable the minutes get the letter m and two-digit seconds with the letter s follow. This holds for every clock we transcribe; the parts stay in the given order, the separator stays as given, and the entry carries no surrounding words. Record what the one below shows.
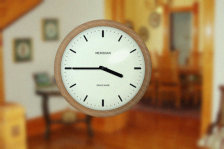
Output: 3h45
